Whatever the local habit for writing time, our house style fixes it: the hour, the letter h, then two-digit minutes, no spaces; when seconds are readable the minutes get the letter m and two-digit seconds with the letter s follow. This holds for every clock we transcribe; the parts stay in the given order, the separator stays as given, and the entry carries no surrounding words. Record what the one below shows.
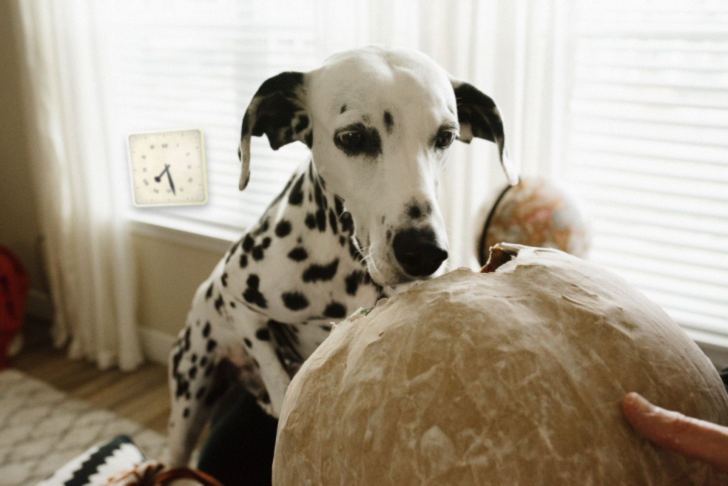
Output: 7h28
